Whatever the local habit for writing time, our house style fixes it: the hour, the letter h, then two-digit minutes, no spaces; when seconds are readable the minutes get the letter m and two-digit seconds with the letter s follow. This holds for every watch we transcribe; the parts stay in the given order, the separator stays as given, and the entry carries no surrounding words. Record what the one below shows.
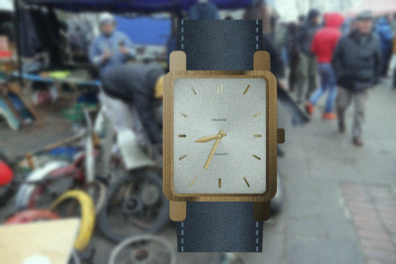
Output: 8h34
